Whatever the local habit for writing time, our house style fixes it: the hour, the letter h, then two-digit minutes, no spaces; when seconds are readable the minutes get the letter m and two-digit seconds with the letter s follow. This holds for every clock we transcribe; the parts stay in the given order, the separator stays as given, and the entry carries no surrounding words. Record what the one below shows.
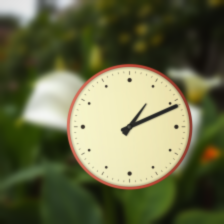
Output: 1h11
